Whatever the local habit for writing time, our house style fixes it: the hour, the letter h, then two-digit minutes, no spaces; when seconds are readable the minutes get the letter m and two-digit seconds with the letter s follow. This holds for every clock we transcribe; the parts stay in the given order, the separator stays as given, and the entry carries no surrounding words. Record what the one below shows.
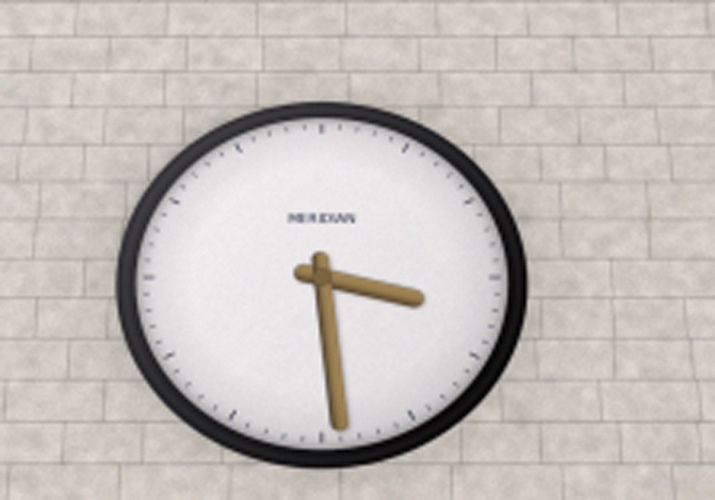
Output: 3h29
